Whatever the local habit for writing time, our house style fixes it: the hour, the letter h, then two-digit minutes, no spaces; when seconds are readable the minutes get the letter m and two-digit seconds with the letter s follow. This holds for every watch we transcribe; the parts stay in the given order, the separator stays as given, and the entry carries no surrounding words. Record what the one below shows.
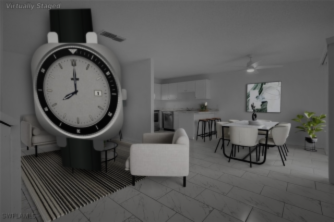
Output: 8h00
